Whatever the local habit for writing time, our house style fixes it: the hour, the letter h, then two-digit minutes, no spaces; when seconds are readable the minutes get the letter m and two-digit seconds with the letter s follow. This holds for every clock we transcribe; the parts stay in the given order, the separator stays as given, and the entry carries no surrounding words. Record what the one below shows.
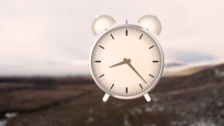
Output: 8h23
